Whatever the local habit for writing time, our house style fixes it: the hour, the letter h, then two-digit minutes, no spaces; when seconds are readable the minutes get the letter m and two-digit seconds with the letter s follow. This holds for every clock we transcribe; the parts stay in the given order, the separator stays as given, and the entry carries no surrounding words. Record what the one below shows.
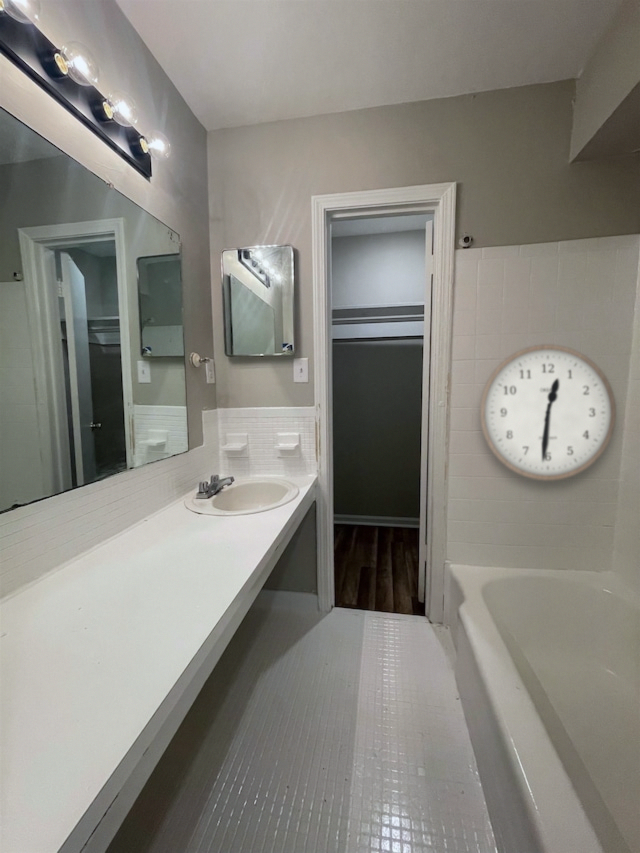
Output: 12h31
